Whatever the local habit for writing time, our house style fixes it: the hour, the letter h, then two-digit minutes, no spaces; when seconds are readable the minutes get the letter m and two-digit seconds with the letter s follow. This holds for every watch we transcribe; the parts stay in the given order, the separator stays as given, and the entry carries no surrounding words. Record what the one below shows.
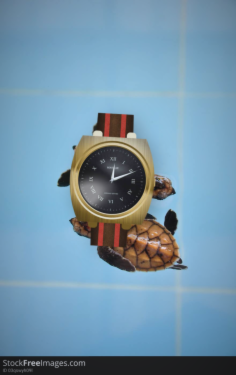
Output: 12h11
